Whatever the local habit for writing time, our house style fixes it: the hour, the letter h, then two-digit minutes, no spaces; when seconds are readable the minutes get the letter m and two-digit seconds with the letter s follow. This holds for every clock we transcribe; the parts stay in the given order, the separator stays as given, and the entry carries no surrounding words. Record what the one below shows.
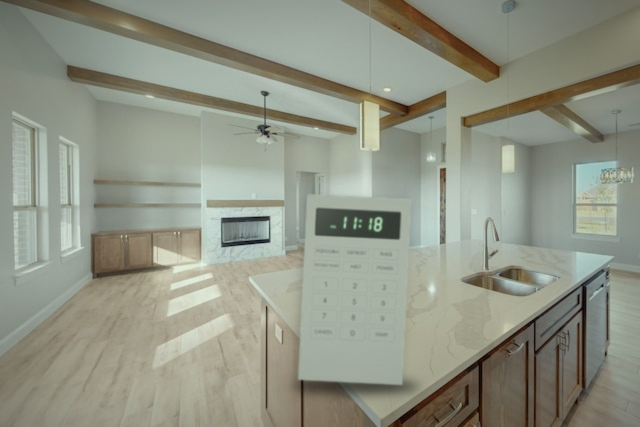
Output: 11h18
